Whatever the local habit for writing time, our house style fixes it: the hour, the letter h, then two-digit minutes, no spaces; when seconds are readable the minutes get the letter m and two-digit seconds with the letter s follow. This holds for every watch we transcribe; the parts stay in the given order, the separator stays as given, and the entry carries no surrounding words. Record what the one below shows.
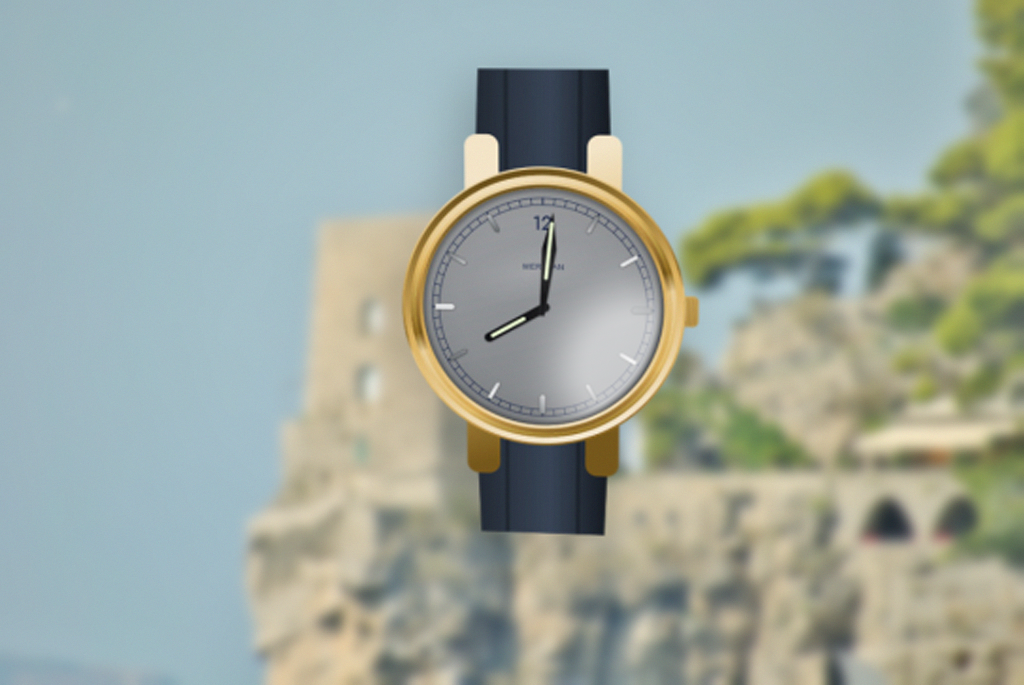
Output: 8h01
